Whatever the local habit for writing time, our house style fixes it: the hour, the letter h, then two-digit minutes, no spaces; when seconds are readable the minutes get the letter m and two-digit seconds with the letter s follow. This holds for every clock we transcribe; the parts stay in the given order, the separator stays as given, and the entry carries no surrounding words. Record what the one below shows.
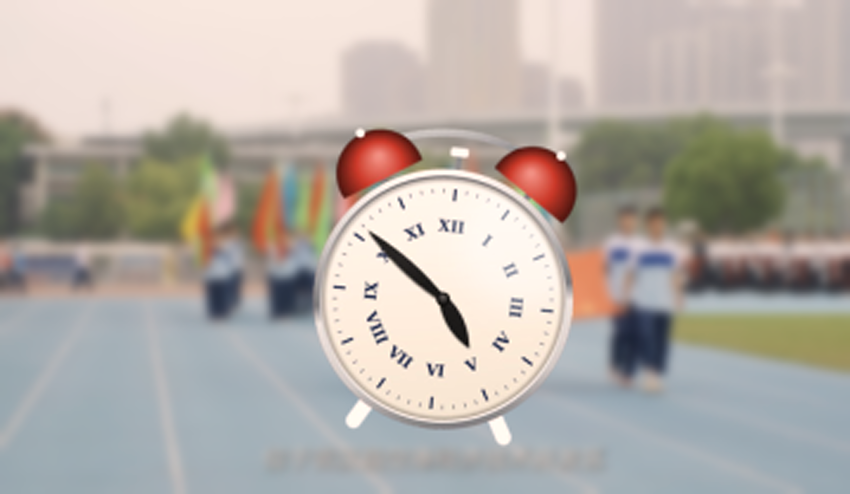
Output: 4h51
